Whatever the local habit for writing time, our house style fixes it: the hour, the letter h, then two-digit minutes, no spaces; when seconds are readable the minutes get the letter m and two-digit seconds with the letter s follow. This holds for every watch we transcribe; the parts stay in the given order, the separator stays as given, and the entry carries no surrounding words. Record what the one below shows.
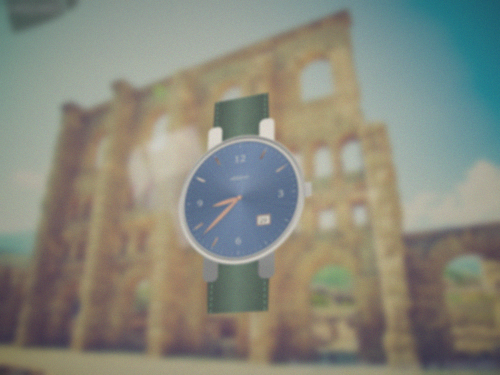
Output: 8h38
